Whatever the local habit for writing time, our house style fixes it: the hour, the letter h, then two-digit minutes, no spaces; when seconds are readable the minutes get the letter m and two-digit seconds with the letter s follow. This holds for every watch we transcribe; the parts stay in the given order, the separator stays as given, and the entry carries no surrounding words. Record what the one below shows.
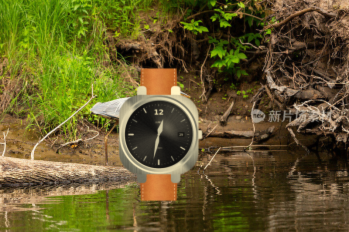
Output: 12h32
